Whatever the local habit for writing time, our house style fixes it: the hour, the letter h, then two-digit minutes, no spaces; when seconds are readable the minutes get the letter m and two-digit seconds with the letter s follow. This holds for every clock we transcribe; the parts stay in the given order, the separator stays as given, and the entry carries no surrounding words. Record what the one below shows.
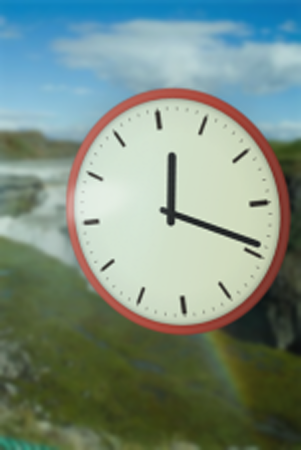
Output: 12h19
